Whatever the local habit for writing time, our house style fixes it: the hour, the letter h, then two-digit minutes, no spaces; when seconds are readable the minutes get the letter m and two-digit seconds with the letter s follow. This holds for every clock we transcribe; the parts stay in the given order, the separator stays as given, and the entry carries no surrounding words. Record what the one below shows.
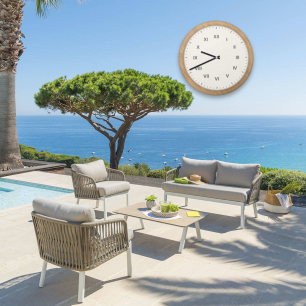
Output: 9h41
